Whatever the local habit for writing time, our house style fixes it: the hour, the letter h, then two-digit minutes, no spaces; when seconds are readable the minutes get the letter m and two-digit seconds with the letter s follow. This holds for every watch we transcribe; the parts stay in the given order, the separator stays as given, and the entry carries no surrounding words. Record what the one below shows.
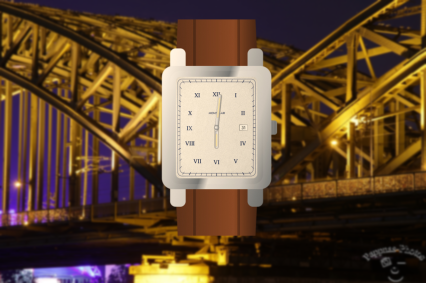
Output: 6h01
